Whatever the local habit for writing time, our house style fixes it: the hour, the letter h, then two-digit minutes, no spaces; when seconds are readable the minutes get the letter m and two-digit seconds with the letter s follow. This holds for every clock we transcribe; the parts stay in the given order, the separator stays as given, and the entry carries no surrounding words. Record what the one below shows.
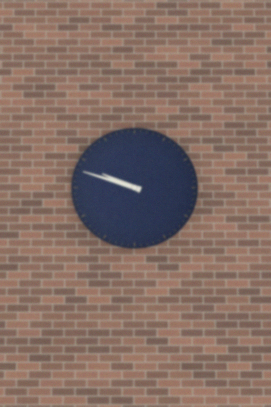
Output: 9h48
